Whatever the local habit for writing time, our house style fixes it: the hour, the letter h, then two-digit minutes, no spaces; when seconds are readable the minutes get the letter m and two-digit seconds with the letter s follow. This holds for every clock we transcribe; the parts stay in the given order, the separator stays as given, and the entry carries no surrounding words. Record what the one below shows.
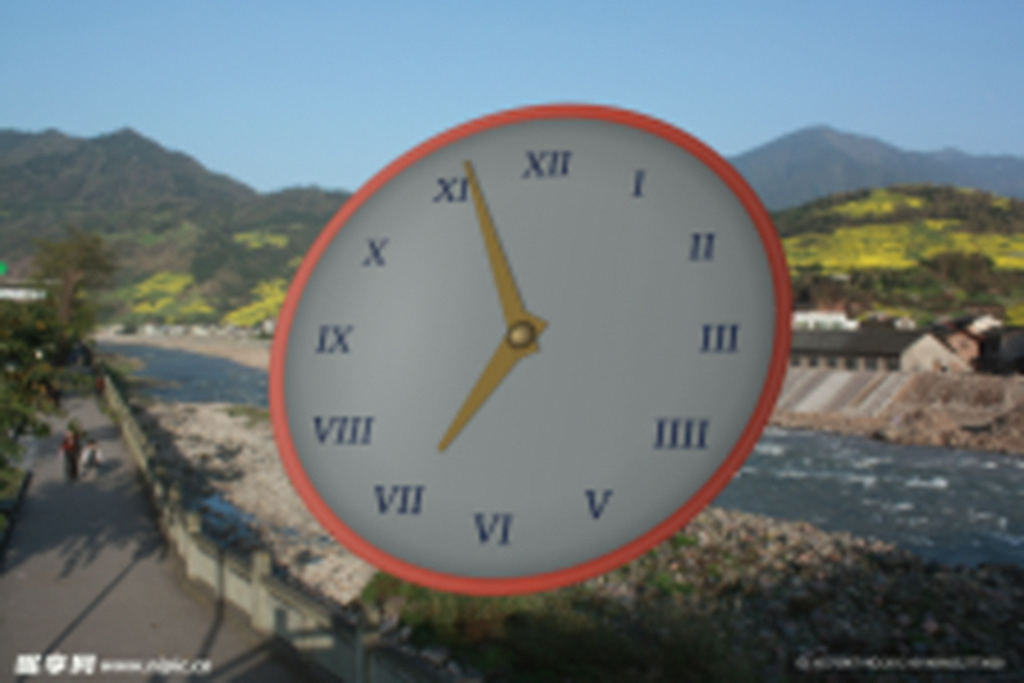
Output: 6h56
